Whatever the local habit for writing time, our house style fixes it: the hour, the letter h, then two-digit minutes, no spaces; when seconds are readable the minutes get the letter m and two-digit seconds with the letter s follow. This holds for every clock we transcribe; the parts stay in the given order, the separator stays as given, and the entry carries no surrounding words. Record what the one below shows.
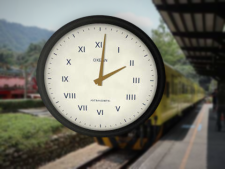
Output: 2h01
